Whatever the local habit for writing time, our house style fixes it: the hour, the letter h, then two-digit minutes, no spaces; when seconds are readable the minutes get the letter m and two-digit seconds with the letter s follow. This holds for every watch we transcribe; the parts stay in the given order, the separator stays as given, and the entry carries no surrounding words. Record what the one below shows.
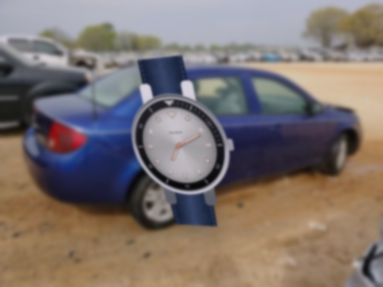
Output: 7h11
